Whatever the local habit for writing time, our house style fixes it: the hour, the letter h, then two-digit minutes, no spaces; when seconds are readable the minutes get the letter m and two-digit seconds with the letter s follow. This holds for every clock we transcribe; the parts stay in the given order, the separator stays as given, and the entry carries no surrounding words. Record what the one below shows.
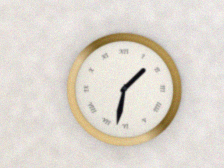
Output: 1h32
